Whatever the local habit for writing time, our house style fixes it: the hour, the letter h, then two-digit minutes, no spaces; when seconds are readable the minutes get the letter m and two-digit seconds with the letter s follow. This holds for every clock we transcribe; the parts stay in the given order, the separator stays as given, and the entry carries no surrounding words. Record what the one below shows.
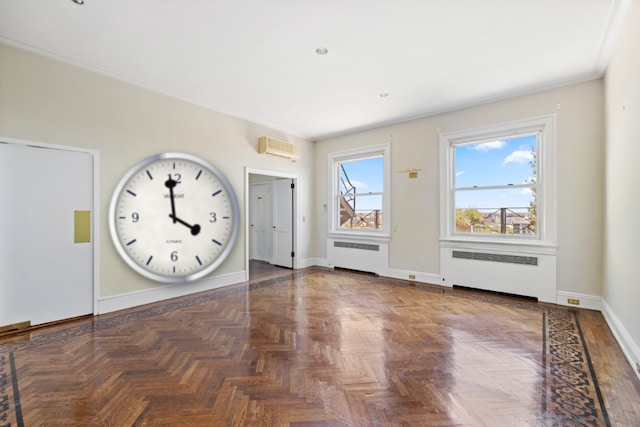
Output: 3h59
